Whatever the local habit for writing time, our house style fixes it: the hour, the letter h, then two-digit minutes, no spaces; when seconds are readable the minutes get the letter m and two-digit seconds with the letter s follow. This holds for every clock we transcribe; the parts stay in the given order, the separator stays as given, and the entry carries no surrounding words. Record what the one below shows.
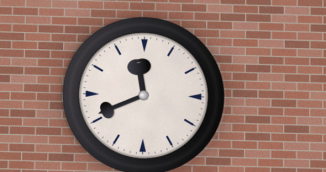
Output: 11h41
